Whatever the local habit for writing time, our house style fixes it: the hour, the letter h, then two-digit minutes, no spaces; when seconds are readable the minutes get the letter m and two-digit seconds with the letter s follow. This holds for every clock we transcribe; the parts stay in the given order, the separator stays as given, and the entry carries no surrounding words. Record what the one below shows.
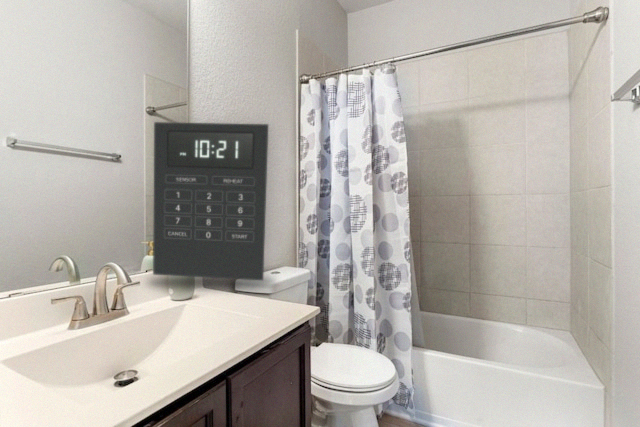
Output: 10h21
